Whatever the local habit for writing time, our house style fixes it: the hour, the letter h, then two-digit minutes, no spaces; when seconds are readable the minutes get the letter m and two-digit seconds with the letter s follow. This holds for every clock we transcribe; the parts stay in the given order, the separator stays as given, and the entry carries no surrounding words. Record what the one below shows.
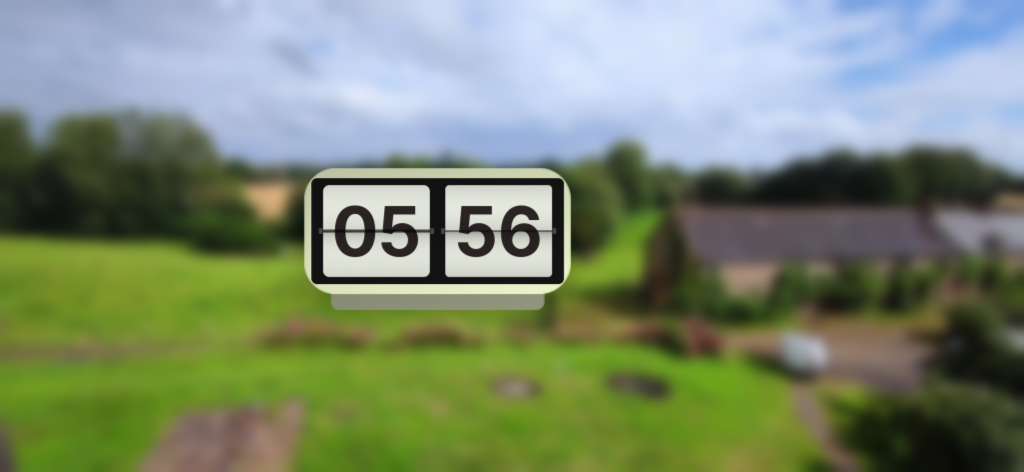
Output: 5h56
